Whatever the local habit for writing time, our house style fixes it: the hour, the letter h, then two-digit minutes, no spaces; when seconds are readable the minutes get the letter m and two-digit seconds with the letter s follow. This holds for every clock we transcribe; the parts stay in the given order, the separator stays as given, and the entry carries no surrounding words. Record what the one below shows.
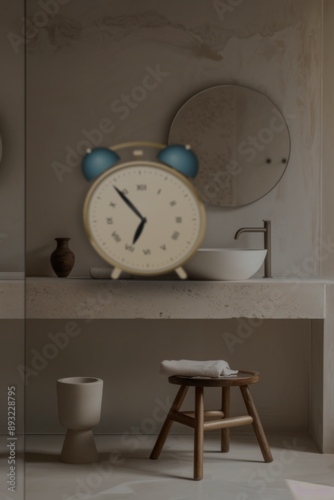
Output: 6h54
